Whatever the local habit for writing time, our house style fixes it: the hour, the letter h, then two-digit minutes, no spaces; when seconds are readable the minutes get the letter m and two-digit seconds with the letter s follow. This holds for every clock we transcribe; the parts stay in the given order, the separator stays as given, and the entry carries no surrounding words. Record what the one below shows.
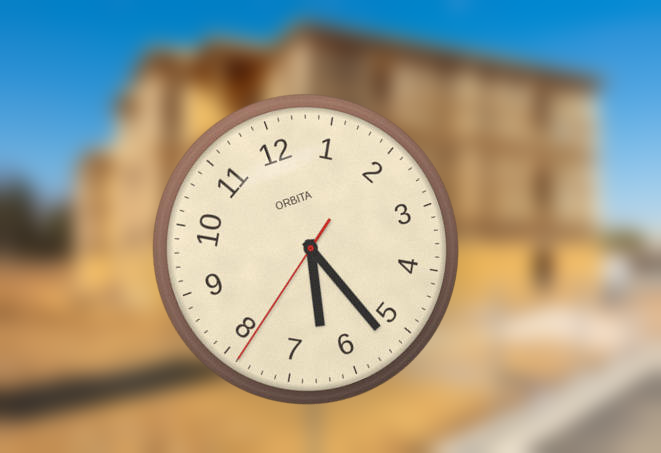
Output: 6h26m39s
